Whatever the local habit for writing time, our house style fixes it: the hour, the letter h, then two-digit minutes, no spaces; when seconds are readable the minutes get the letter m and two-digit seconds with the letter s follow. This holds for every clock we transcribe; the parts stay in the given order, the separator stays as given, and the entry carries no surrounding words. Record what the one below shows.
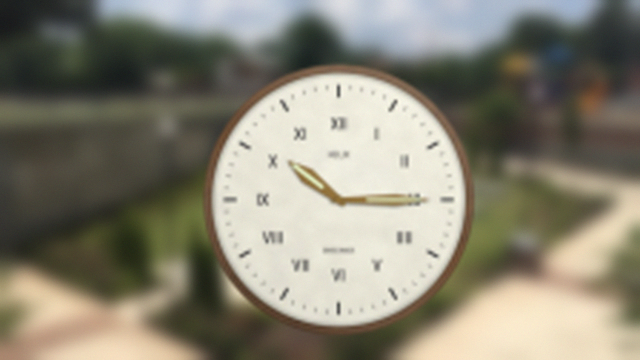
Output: 10h15
